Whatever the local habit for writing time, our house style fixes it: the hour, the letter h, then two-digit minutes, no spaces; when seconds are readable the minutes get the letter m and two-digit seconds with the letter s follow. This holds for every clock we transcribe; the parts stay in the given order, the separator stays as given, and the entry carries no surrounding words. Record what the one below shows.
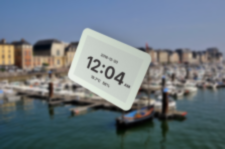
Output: 12h04
